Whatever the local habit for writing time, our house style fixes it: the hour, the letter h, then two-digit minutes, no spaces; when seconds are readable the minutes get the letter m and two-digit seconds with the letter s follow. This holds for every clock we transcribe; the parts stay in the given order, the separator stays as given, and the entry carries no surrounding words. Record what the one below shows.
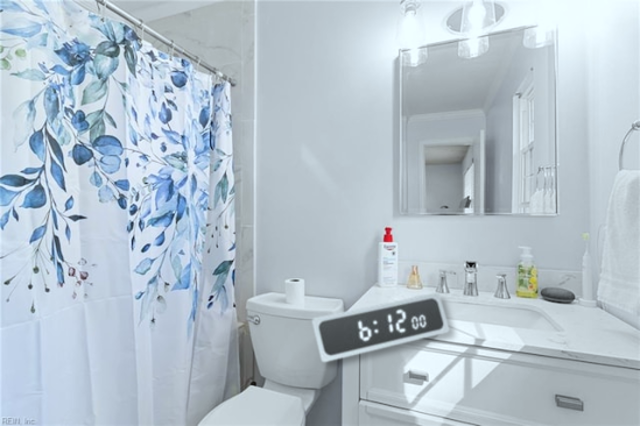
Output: 6h12m00s
